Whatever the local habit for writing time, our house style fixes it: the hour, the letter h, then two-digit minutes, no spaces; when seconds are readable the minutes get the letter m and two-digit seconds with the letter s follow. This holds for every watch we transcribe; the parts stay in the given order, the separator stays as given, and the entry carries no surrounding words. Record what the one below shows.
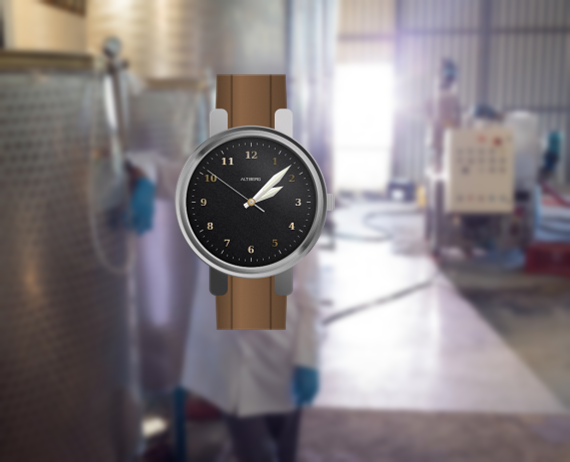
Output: 2h07m51s
